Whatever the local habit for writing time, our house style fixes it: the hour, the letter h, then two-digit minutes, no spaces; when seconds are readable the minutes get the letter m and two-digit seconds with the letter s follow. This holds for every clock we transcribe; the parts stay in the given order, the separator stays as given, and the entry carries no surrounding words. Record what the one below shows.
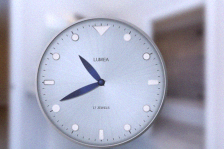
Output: 10h41
